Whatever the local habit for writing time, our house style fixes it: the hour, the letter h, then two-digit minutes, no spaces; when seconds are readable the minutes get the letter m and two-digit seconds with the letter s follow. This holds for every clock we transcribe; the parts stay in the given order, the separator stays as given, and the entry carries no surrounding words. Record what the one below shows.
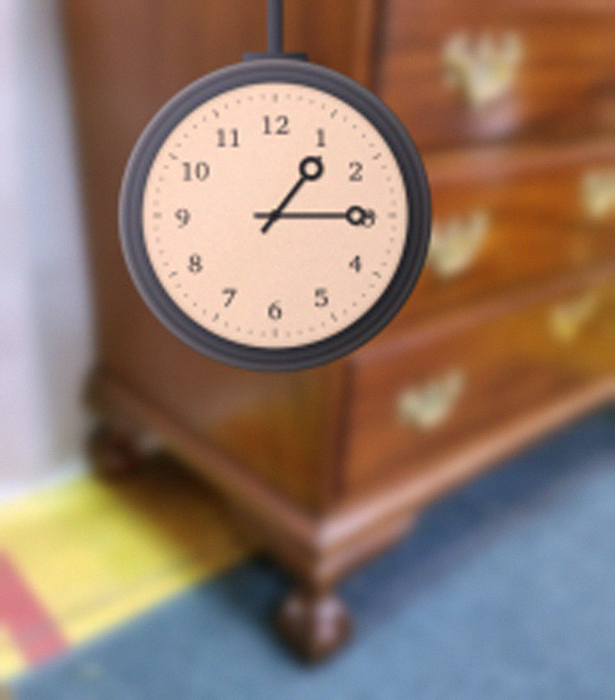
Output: 1h15
